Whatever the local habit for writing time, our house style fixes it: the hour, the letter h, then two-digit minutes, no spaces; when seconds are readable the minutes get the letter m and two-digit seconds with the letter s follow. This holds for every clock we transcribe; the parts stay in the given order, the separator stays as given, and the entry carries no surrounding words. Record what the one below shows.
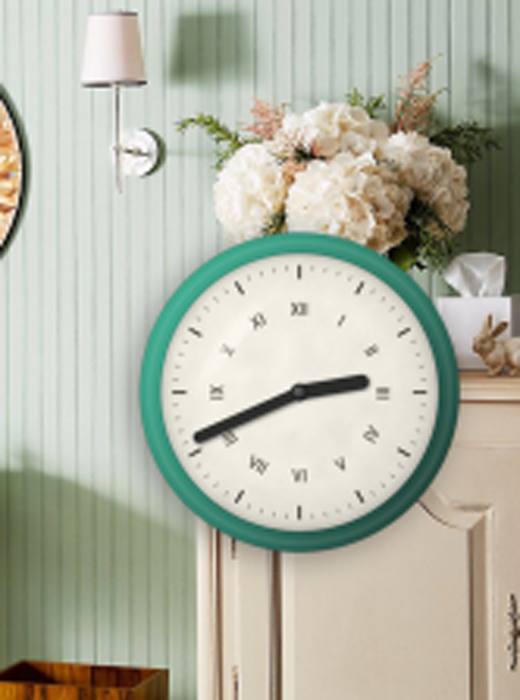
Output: 2h41
